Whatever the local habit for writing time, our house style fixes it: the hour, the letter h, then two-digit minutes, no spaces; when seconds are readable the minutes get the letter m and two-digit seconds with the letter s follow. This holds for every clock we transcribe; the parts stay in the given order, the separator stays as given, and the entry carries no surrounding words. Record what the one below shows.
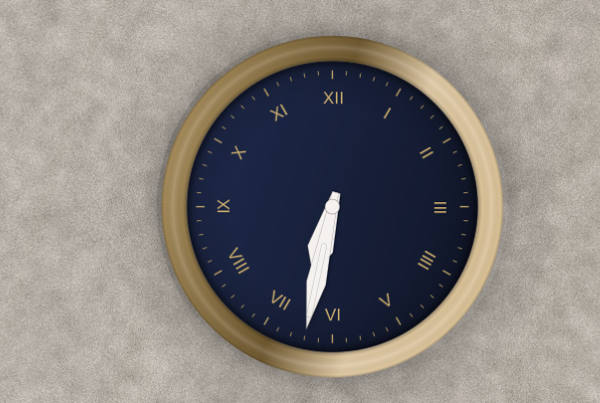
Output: 6h32
